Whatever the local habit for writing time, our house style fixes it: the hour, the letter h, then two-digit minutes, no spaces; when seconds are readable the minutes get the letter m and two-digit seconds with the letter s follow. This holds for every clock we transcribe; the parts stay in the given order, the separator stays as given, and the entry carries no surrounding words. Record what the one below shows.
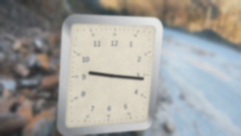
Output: 9h16
